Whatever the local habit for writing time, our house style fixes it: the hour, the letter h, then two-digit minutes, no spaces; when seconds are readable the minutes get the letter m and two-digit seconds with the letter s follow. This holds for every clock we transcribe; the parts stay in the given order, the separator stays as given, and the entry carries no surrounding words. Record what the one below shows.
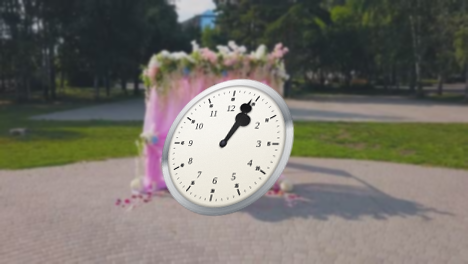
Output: 1h04
